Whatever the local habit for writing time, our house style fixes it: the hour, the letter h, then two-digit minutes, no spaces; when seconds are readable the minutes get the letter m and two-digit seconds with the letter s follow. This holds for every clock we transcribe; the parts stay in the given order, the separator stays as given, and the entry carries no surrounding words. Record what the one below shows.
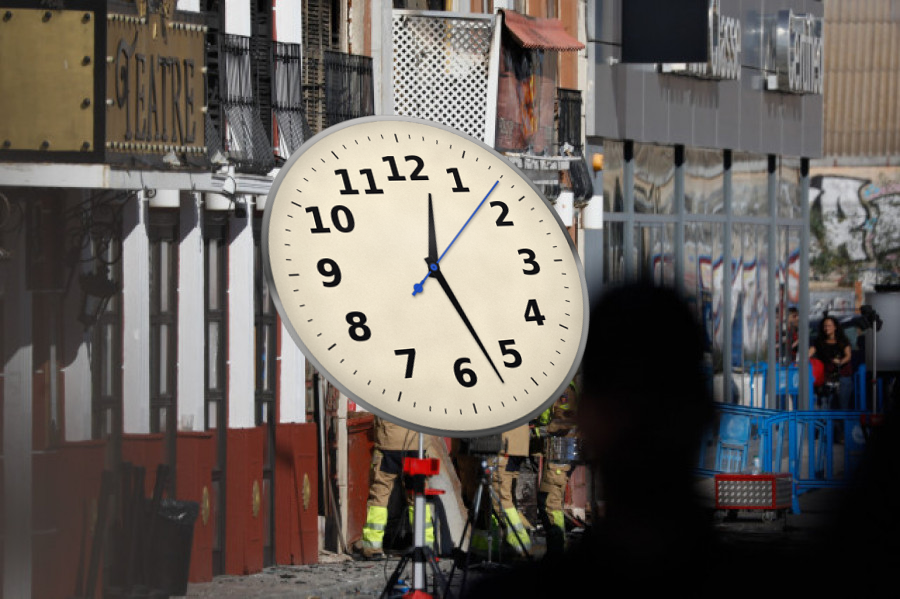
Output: 12h27m08s
